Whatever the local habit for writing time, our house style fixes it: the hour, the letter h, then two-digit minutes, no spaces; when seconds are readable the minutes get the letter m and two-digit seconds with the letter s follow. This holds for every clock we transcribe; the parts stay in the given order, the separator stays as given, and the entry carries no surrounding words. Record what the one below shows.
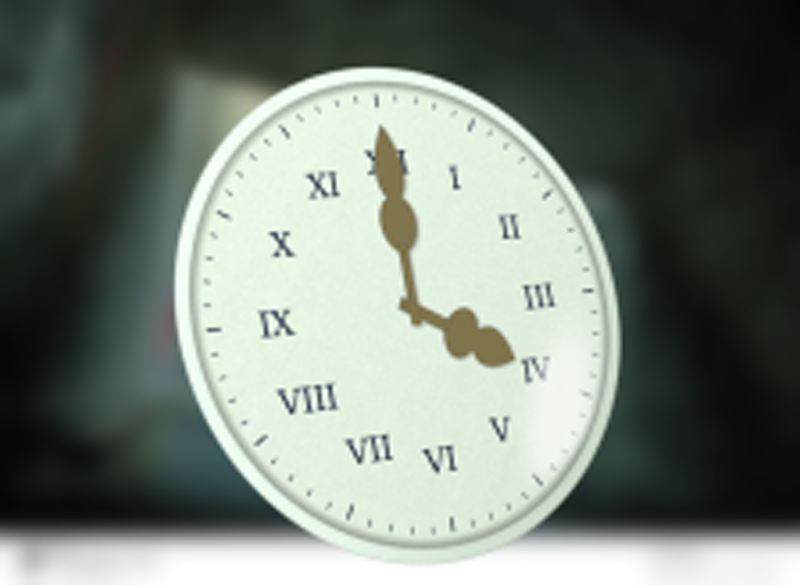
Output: 4h00
